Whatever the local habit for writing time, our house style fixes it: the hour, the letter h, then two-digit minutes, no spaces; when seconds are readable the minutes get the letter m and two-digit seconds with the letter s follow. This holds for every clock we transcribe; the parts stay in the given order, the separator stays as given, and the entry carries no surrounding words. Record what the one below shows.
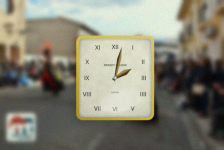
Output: 2h02
